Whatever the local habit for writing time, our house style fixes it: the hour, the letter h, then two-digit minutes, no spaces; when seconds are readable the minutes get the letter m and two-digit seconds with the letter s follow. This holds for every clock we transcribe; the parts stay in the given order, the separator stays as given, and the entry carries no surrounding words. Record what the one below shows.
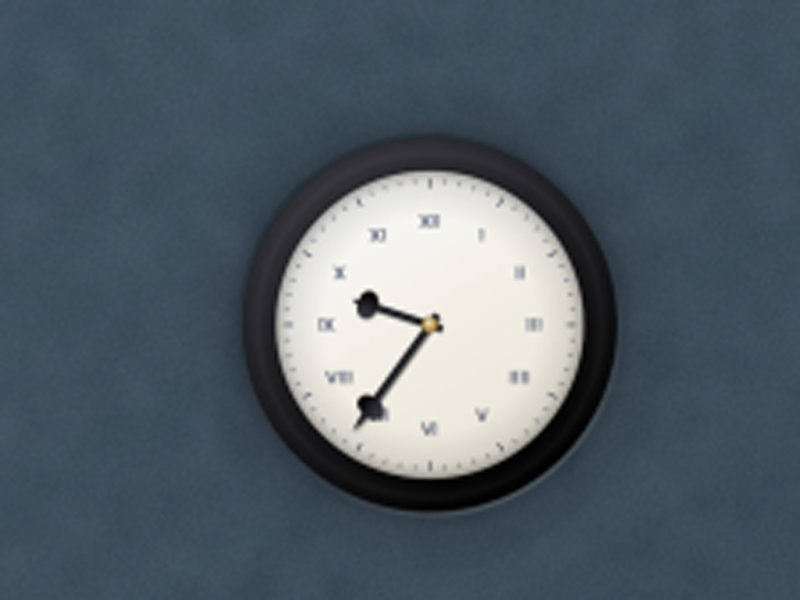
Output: 9h36
